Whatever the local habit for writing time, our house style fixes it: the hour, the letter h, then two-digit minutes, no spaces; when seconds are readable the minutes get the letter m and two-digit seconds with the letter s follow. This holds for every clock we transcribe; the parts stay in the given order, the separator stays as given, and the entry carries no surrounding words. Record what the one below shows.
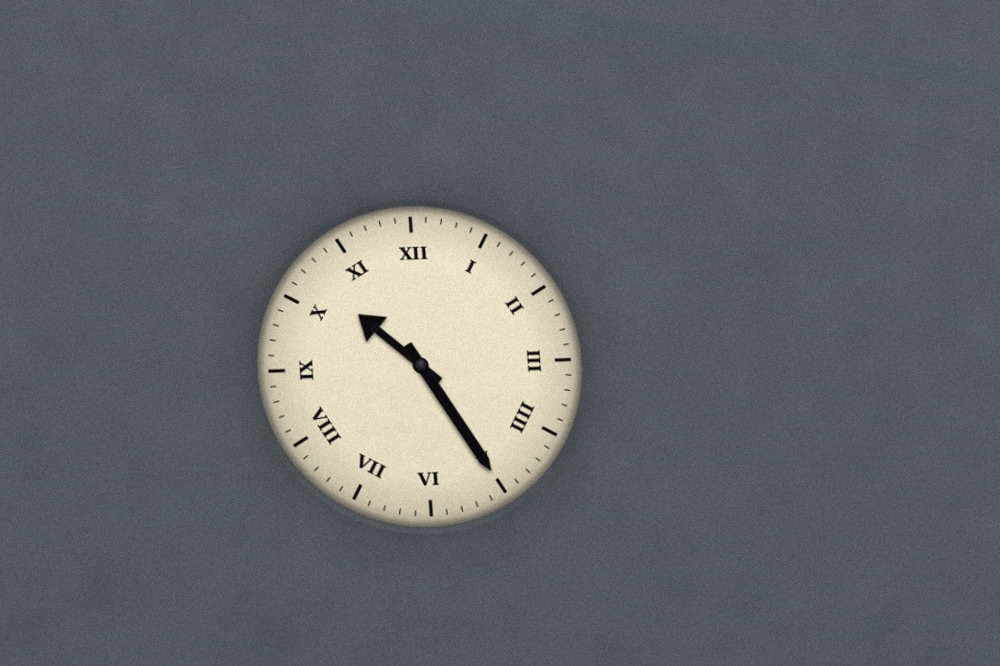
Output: 10h25
